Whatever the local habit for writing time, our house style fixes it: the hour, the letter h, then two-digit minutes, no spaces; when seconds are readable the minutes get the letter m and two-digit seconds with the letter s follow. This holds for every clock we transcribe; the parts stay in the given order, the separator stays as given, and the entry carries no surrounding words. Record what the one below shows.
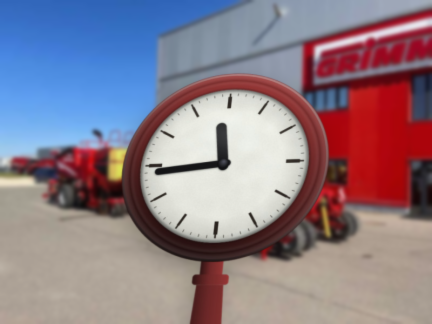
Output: 11h44
